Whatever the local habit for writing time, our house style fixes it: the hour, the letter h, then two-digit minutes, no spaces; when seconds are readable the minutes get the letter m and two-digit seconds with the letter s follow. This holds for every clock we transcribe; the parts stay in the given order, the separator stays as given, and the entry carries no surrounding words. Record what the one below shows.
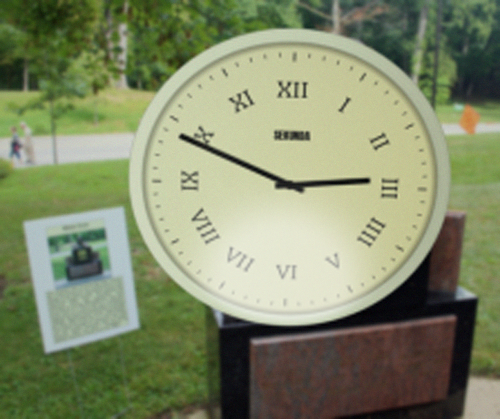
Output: 2h49
